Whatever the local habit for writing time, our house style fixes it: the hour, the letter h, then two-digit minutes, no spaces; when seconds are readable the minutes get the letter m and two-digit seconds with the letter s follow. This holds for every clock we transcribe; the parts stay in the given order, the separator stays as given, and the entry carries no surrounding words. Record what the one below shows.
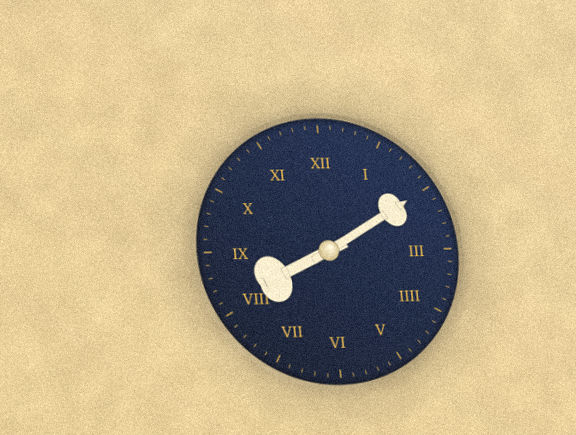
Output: 8h10
